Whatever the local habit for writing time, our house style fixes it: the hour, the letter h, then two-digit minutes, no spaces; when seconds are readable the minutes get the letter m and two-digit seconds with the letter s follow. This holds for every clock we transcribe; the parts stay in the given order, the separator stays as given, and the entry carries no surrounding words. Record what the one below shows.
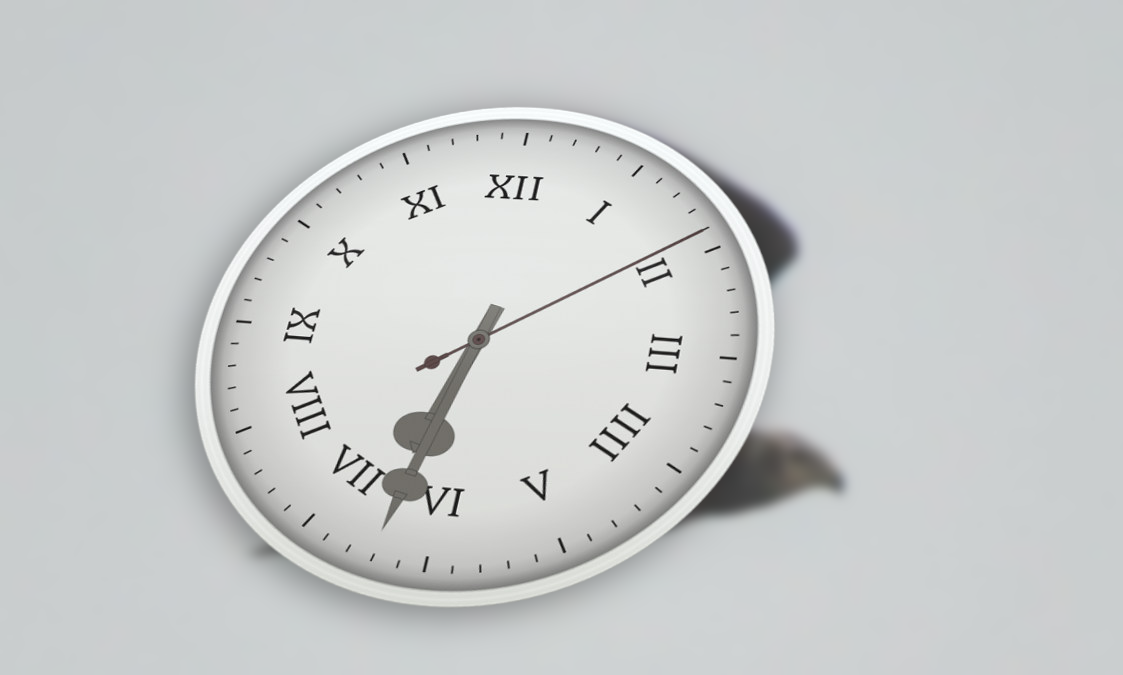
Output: 6h32m09s
